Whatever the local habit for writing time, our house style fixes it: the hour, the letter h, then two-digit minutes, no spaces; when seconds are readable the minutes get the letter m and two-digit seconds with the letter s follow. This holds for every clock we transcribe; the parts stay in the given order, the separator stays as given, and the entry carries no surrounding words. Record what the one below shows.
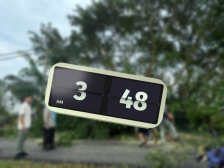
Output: 3h48
